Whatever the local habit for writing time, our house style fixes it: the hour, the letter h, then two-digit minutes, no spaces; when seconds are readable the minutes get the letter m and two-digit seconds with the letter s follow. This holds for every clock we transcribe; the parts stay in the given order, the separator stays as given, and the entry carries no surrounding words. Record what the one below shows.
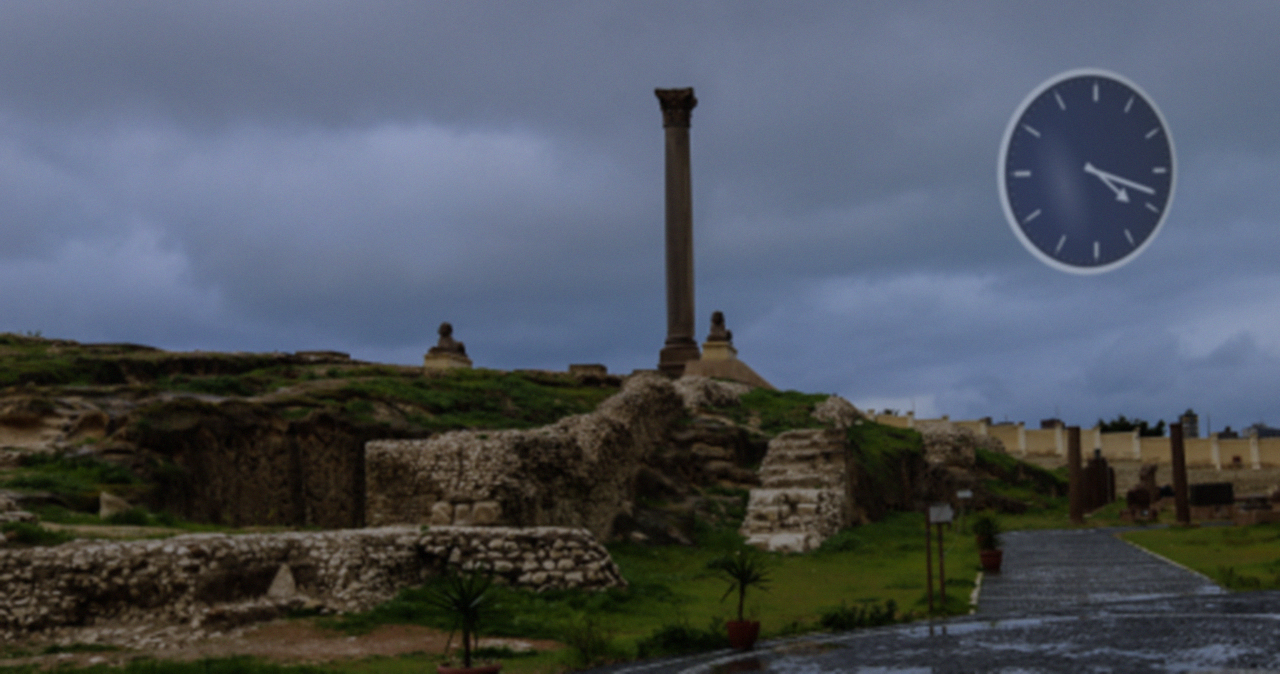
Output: 4h18
